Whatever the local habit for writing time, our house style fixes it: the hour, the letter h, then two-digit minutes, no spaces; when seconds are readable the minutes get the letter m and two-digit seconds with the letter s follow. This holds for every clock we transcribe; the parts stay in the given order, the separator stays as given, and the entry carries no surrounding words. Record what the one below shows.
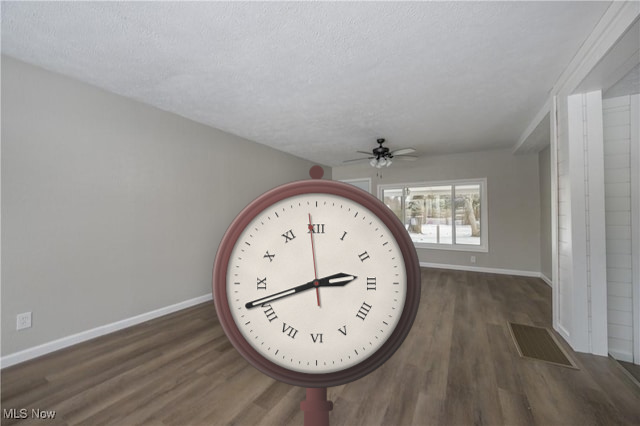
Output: 2h41m59s
